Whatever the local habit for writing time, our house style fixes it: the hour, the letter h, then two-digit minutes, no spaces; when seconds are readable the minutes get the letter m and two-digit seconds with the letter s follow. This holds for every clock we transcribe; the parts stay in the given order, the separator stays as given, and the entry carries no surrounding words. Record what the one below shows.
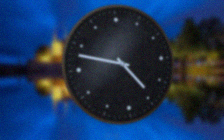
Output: 4h48
